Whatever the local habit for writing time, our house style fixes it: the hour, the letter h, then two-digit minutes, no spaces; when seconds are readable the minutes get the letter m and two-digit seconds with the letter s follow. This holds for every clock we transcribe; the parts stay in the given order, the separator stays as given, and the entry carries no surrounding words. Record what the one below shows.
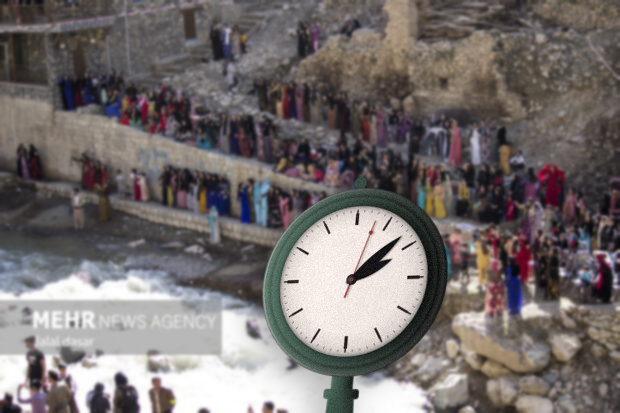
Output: 2h08m03s
